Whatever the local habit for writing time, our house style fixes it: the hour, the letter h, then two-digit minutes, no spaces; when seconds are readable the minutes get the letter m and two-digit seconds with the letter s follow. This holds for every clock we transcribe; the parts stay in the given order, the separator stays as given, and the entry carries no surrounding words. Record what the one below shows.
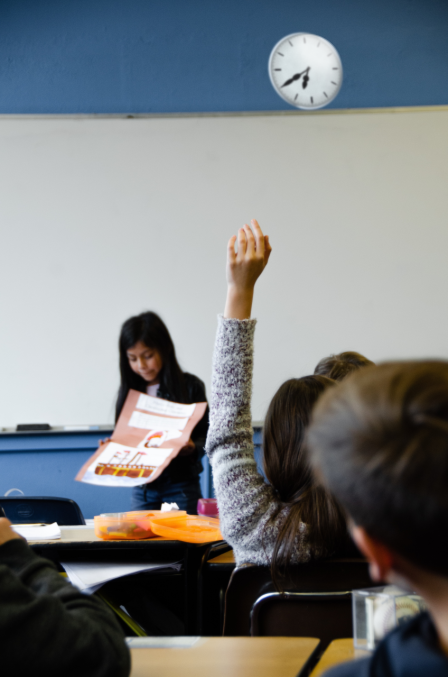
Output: 6h40
